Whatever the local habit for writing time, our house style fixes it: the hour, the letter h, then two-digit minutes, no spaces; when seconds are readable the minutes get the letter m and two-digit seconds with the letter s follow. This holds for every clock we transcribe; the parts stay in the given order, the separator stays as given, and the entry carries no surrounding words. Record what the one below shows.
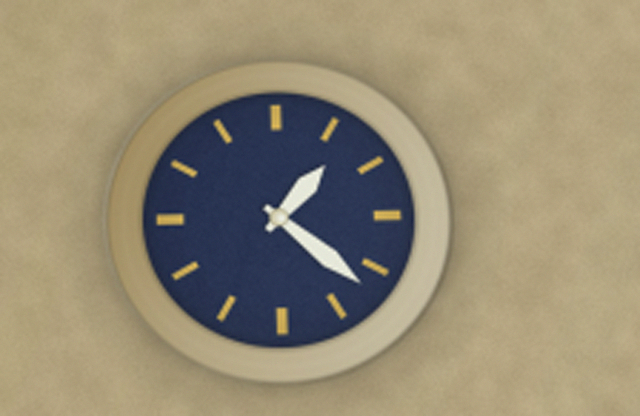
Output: 1h22
